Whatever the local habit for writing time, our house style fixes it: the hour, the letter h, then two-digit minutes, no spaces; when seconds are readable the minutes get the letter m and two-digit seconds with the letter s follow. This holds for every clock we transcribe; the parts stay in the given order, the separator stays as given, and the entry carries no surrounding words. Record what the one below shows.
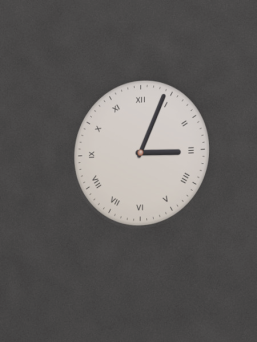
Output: 3h04
